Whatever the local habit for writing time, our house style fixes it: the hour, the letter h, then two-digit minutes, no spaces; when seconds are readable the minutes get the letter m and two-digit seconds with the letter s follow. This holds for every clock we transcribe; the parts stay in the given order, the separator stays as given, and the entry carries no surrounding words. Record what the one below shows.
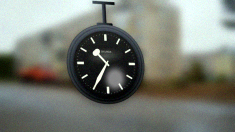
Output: 10h35
